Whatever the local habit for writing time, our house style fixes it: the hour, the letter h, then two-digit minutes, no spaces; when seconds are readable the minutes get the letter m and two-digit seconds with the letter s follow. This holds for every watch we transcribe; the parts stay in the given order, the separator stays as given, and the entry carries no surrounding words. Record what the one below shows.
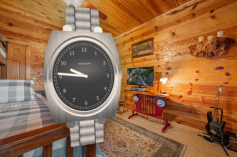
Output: 9h46
